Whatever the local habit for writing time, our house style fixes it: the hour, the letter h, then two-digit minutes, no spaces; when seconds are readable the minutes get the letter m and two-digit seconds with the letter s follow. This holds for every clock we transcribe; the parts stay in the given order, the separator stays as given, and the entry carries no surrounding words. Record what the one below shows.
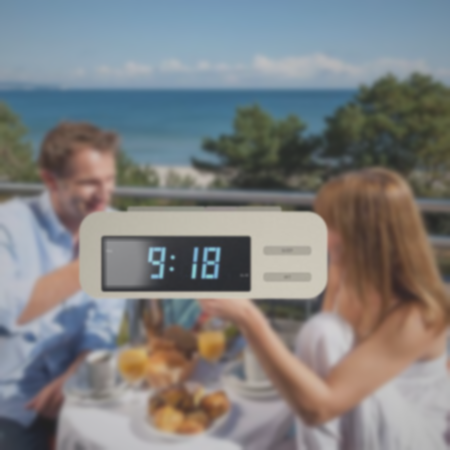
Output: 9h18
